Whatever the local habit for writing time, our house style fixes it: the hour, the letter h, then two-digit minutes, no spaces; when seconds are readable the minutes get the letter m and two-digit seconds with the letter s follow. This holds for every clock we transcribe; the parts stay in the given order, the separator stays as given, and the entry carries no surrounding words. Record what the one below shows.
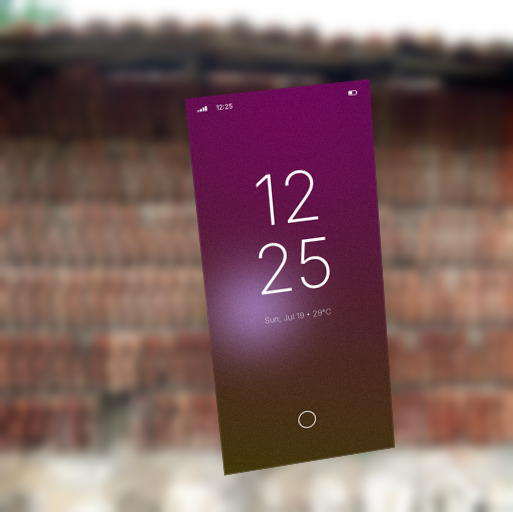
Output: 12h25
